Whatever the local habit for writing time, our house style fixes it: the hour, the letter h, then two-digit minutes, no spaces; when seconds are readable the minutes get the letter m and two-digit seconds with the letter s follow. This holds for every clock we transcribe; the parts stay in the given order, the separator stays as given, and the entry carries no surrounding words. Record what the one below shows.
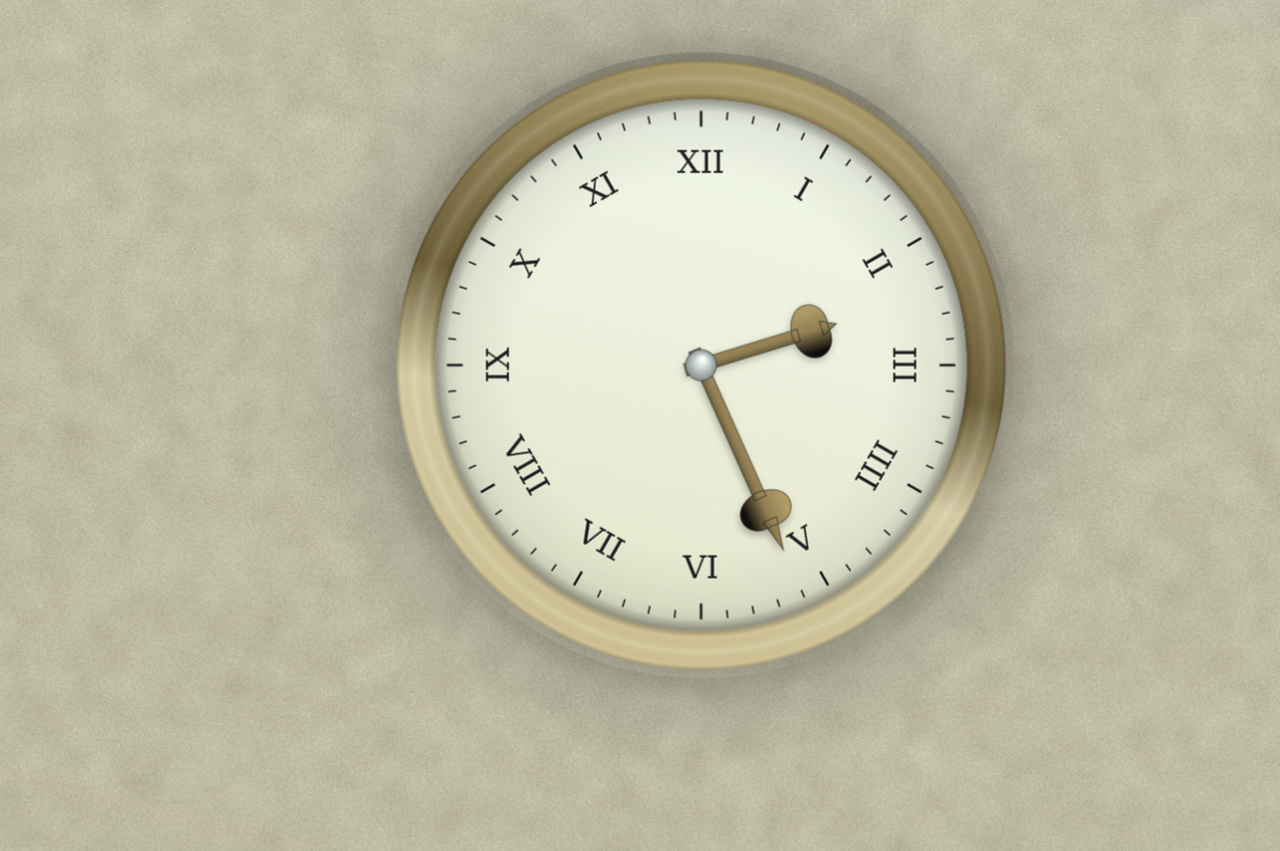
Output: 2h26
